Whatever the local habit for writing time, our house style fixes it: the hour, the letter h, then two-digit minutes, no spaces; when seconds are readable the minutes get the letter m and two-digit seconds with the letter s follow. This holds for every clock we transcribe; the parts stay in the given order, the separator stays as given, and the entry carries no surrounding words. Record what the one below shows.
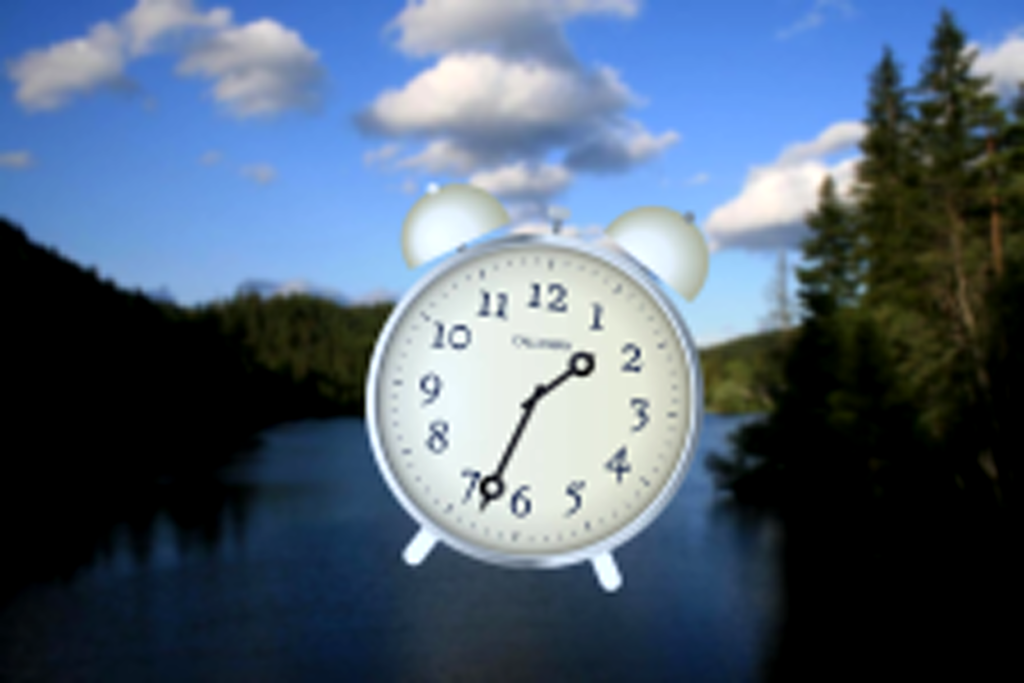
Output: 1h33
